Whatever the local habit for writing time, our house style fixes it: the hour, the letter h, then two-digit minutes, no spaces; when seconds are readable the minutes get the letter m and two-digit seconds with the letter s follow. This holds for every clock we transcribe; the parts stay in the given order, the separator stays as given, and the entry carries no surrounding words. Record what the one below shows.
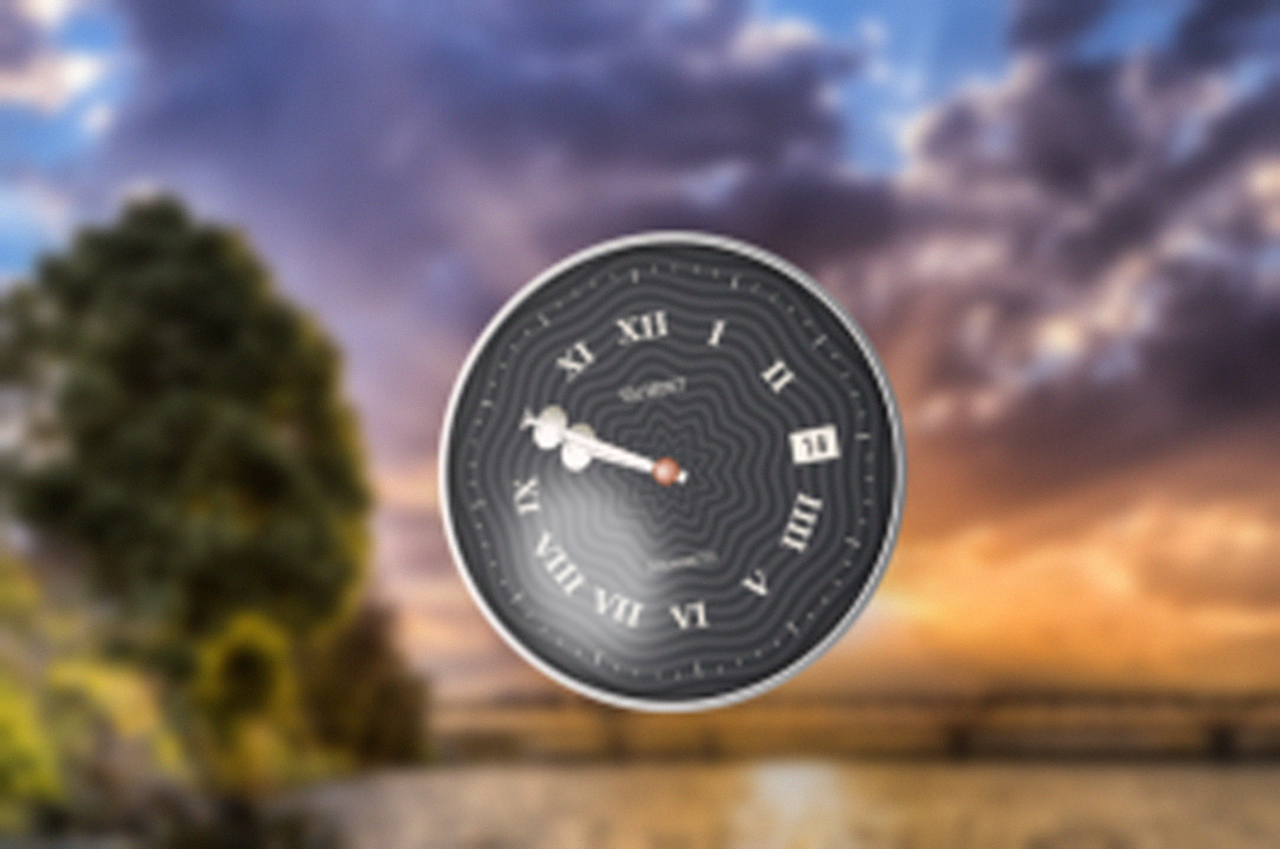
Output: 9h50
